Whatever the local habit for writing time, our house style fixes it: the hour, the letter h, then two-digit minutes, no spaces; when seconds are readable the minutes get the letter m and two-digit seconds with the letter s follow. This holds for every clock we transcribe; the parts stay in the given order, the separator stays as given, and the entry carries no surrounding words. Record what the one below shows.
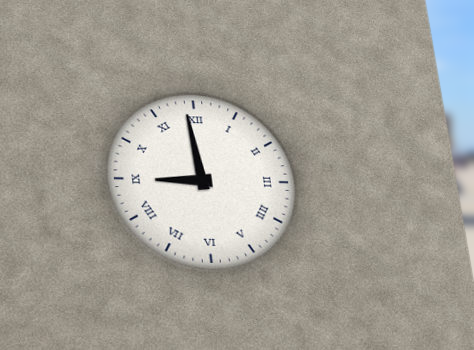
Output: 8h59
